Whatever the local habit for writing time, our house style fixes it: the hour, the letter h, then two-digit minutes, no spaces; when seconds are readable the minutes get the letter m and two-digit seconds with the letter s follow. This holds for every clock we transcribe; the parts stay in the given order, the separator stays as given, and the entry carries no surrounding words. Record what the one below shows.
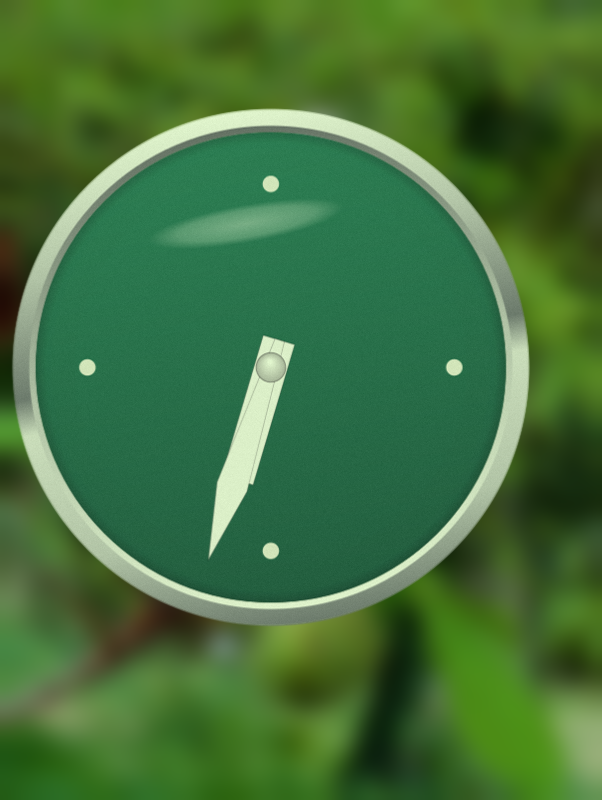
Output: 6h33
